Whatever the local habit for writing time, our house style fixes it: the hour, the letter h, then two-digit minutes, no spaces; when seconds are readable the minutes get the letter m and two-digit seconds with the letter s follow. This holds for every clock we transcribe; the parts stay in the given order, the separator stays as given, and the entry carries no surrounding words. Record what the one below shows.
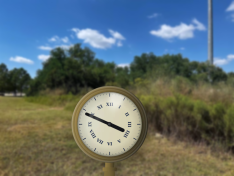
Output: 3h49
